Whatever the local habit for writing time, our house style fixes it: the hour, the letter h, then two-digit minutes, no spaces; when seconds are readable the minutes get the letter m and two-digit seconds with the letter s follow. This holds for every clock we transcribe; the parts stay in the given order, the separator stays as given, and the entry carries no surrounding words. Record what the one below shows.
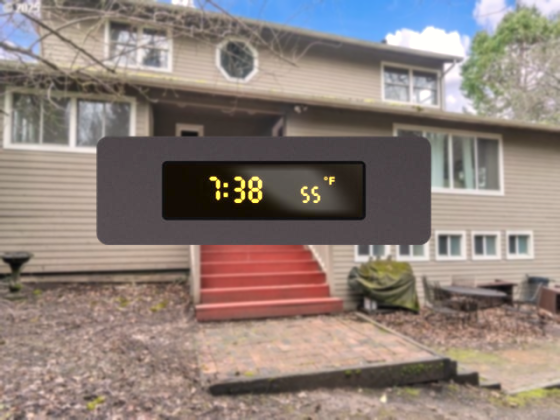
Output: 7h38
